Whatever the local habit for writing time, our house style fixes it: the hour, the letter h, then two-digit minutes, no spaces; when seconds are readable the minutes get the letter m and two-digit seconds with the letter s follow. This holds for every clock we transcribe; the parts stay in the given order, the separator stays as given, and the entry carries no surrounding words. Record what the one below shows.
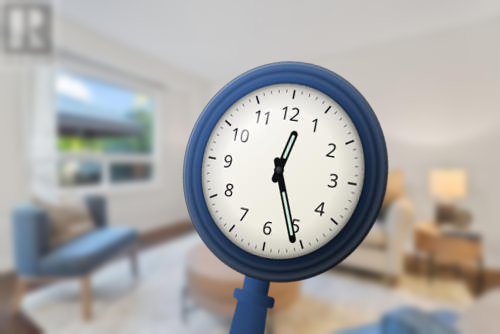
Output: 12h26
